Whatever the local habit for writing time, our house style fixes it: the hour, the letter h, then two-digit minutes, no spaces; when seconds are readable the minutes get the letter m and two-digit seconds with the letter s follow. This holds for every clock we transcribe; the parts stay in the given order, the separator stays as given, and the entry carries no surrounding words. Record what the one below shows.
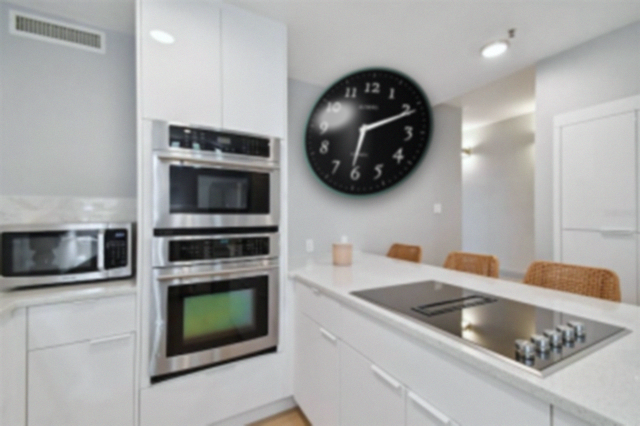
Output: 6h11
